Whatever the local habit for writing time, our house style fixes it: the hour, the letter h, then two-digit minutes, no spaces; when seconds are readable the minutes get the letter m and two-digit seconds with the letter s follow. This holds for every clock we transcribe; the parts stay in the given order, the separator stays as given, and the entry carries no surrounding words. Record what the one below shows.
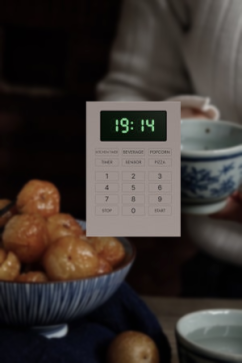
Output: 19h14
